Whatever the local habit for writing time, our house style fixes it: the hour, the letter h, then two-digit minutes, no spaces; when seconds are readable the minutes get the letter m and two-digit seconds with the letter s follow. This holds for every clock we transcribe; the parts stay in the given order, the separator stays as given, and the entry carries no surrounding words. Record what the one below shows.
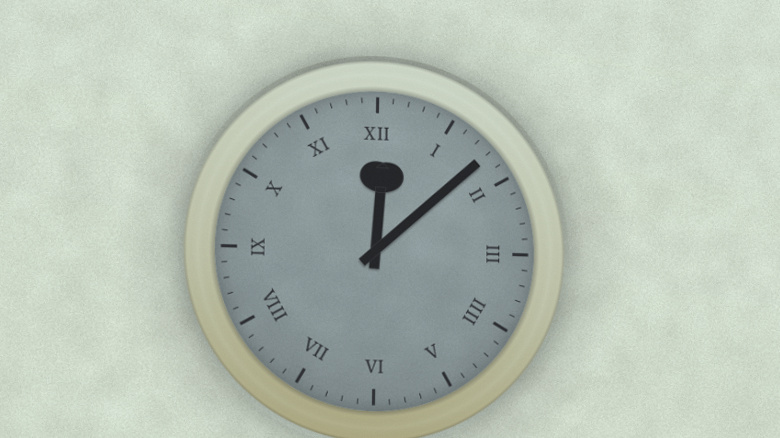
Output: 12h08
